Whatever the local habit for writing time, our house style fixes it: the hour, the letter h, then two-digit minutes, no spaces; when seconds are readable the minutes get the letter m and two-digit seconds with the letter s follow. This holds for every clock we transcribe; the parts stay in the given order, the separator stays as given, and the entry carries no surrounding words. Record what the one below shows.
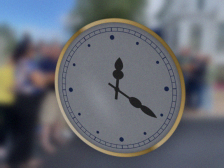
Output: 12h21
